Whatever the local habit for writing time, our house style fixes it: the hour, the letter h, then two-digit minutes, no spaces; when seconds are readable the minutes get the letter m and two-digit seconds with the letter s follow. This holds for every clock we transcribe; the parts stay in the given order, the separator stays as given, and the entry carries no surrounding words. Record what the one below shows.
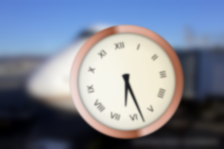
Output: 6h28
